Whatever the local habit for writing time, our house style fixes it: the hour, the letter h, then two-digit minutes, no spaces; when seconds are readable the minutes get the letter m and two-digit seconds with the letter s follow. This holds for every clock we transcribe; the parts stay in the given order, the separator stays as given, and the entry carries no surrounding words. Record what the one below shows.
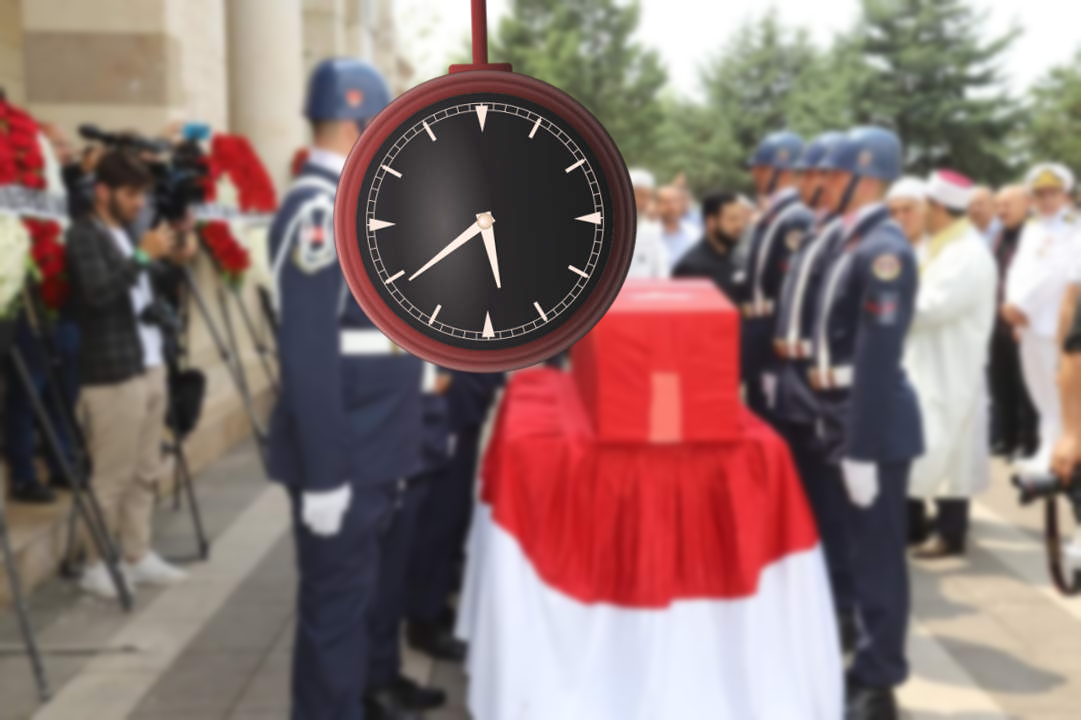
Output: 5h39
